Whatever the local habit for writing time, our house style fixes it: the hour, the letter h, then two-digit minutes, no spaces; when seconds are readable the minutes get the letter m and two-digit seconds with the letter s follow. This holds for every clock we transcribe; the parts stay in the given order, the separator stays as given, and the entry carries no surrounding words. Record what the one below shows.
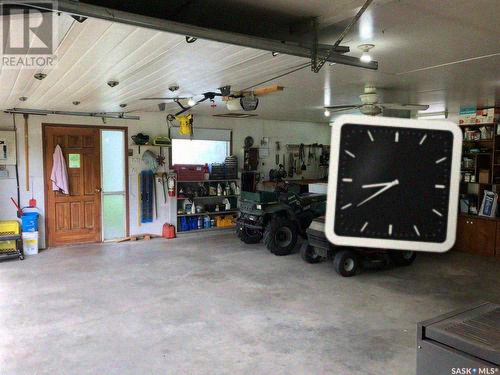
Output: 8h39
